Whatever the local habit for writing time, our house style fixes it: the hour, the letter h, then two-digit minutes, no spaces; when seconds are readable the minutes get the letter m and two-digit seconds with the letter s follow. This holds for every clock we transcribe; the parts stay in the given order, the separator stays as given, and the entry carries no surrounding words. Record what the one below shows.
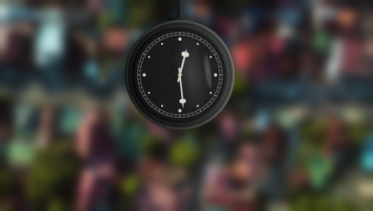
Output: 12h29
